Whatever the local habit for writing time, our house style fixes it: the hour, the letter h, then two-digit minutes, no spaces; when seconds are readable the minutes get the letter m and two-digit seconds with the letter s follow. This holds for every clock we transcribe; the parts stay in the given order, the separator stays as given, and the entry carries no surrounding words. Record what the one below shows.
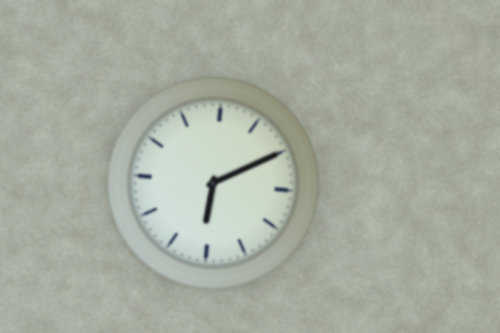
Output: 6h10
